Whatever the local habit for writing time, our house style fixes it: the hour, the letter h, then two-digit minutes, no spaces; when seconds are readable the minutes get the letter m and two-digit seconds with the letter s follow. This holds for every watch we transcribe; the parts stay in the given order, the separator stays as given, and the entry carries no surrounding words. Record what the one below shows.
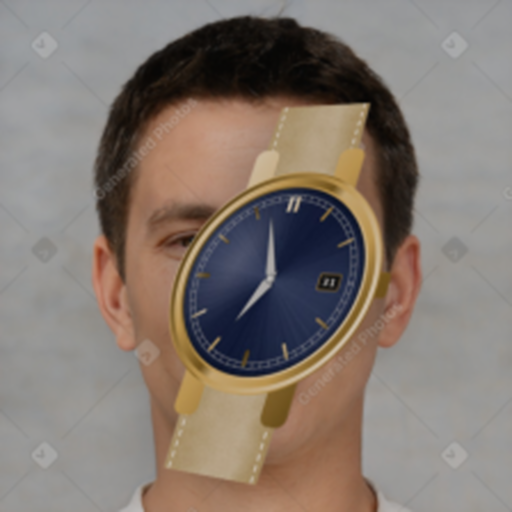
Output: 6h57
